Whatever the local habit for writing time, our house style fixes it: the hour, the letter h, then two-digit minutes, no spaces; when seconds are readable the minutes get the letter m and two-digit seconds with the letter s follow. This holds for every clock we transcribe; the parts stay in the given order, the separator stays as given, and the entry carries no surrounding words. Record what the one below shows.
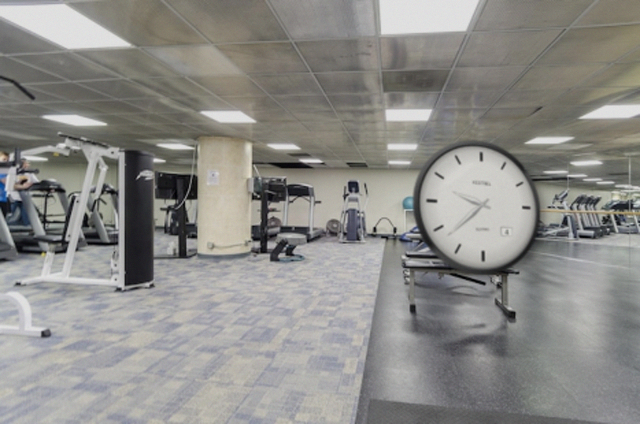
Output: 9h38
